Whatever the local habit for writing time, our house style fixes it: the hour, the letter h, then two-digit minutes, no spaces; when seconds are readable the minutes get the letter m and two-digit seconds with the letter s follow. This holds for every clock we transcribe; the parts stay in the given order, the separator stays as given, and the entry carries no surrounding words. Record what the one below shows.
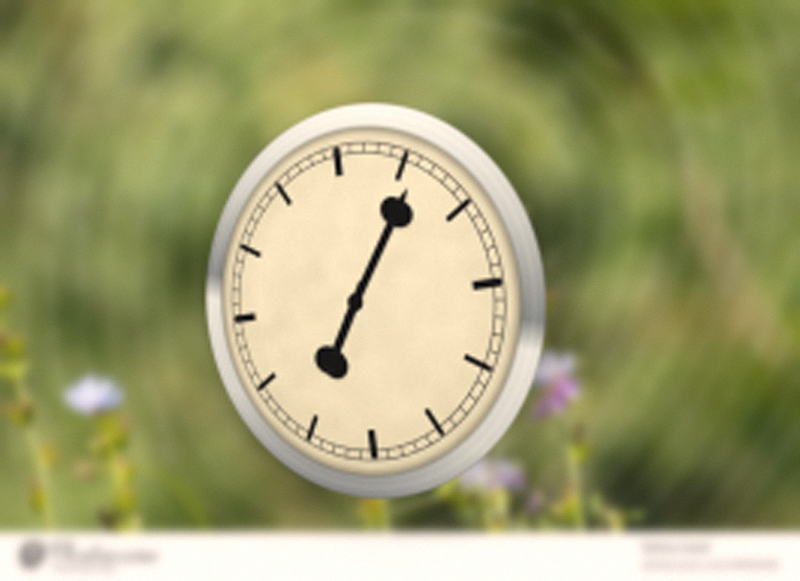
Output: 7h06
